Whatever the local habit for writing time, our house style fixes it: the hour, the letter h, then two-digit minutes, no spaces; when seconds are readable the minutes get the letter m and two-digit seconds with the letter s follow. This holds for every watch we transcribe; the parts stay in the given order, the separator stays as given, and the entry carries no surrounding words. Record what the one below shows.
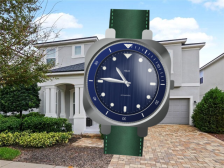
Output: 10h46
